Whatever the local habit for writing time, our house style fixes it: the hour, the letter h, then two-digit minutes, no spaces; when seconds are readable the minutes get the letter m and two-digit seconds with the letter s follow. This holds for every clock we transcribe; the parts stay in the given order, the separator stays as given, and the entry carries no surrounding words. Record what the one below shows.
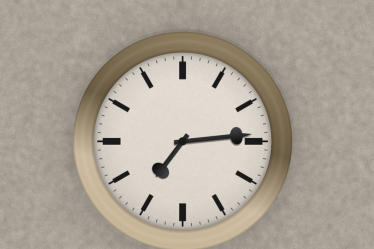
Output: 7h14
